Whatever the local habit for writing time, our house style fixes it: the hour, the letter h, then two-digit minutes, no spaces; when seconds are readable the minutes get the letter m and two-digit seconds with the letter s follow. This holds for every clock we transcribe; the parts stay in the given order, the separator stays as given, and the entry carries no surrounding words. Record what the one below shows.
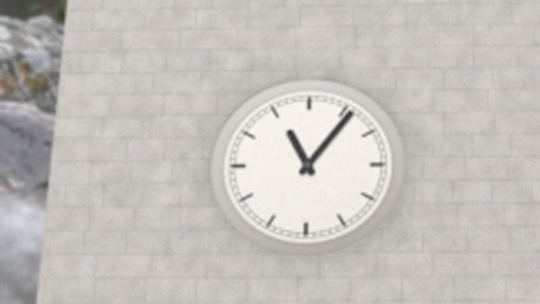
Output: 11h06
